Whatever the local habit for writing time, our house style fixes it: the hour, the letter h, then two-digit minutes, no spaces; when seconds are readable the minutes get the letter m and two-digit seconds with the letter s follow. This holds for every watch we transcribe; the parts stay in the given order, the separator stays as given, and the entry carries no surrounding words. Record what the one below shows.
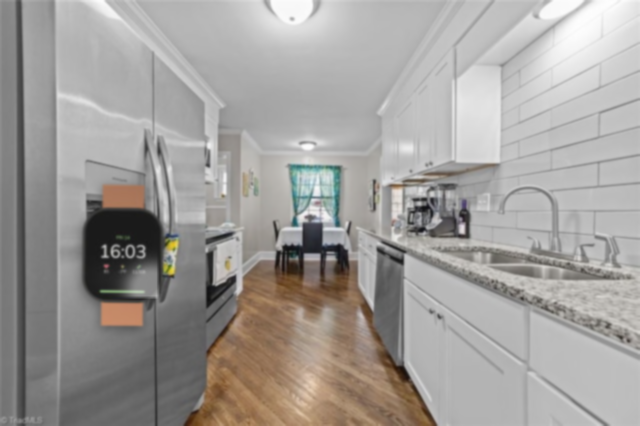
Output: 16h03
